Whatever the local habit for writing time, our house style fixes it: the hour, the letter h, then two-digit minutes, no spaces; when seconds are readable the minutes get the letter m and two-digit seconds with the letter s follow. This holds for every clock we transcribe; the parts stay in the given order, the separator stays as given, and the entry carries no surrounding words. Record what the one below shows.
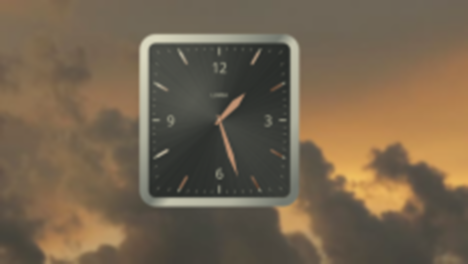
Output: 1h27
